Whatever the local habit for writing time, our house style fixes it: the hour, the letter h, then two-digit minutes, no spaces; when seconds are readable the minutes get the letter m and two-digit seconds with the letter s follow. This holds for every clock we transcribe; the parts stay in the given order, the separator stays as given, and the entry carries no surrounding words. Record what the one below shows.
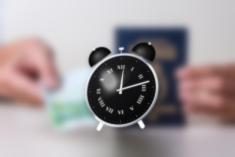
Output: 12h13
